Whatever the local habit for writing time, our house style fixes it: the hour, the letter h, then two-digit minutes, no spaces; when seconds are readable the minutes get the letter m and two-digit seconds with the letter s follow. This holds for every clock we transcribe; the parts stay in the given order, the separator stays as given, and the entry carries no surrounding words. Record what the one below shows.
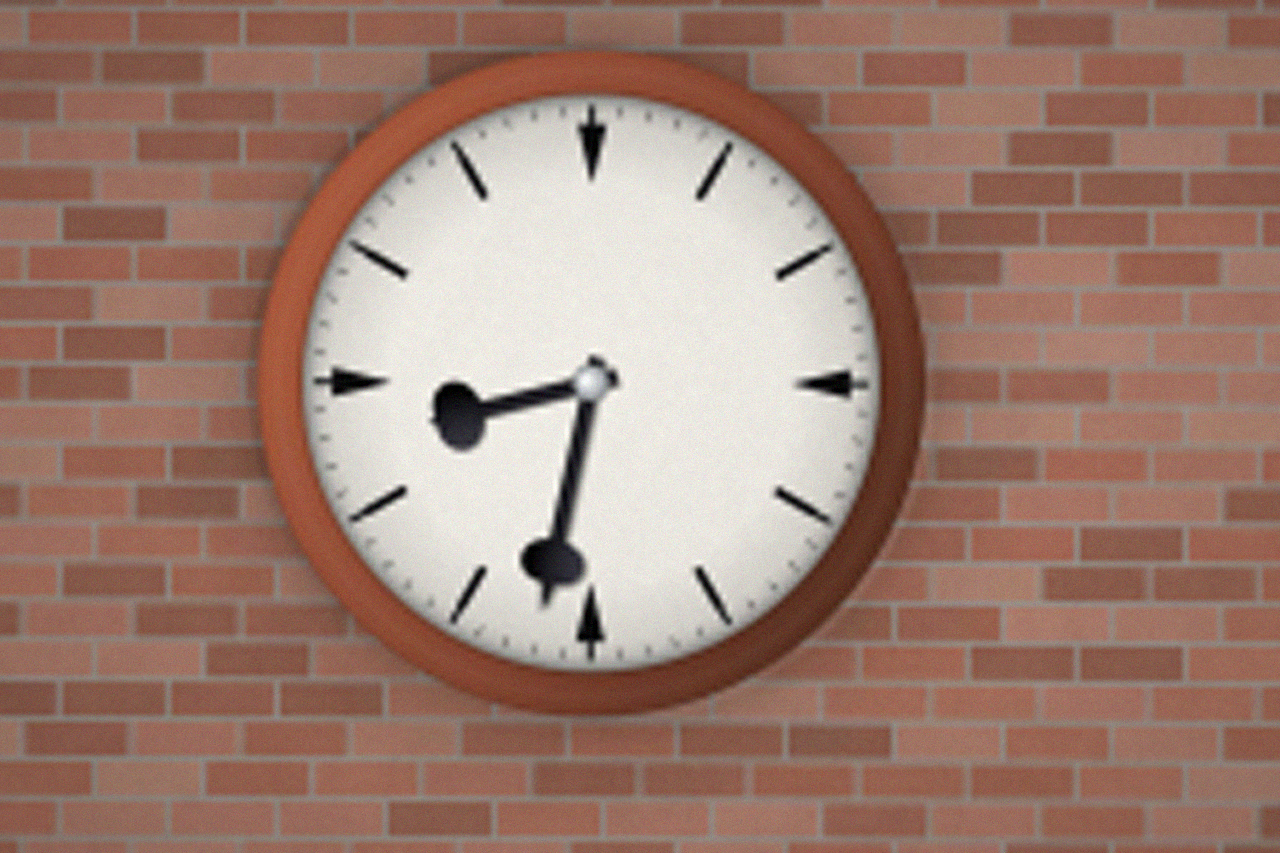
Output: 8h32
